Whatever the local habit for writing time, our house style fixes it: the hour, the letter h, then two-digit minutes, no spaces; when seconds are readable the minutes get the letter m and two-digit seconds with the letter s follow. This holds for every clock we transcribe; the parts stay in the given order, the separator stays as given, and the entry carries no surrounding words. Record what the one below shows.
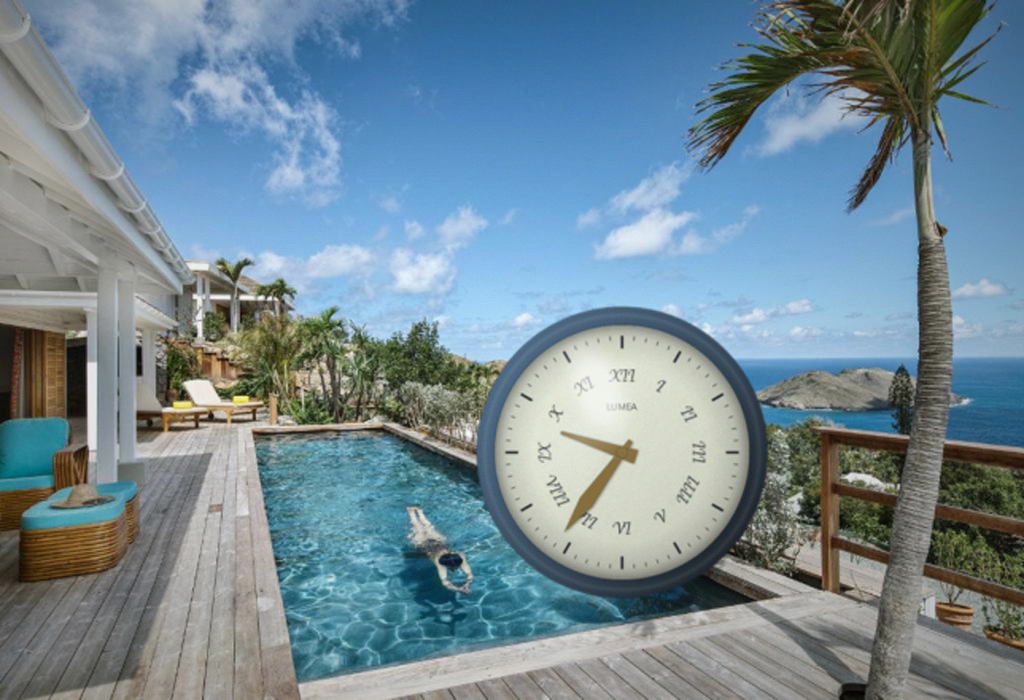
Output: 9h36
